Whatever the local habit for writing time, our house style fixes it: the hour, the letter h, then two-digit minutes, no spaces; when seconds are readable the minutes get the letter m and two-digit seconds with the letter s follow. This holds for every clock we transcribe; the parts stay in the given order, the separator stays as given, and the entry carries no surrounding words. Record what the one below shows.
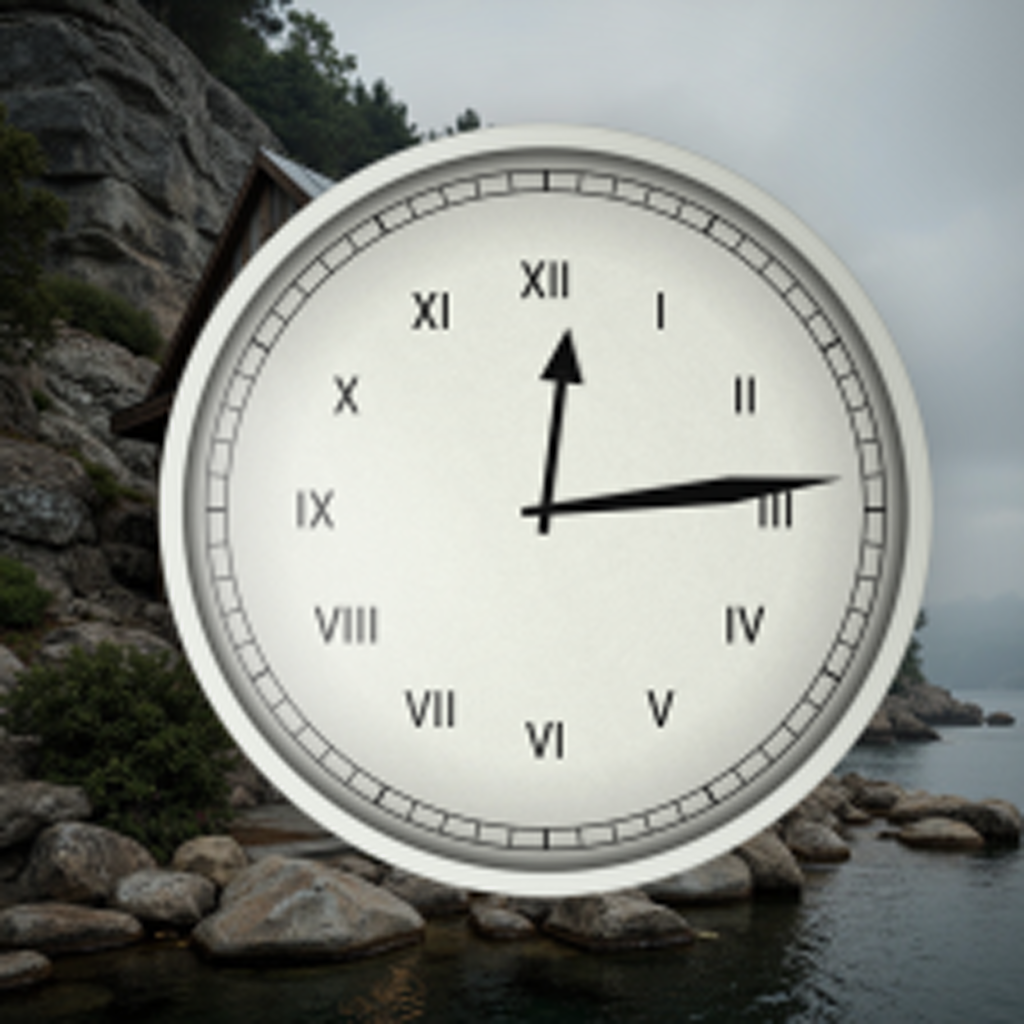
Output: 12h14
